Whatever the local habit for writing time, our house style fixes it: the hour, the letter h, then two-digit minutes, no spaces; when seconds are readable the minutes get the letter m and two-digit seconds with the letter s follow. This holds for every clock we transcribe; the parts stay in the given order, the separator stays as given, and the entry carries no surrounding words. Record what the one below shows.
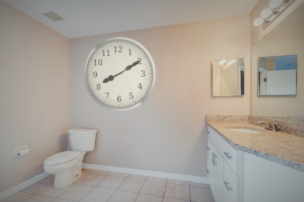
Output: 8h10
